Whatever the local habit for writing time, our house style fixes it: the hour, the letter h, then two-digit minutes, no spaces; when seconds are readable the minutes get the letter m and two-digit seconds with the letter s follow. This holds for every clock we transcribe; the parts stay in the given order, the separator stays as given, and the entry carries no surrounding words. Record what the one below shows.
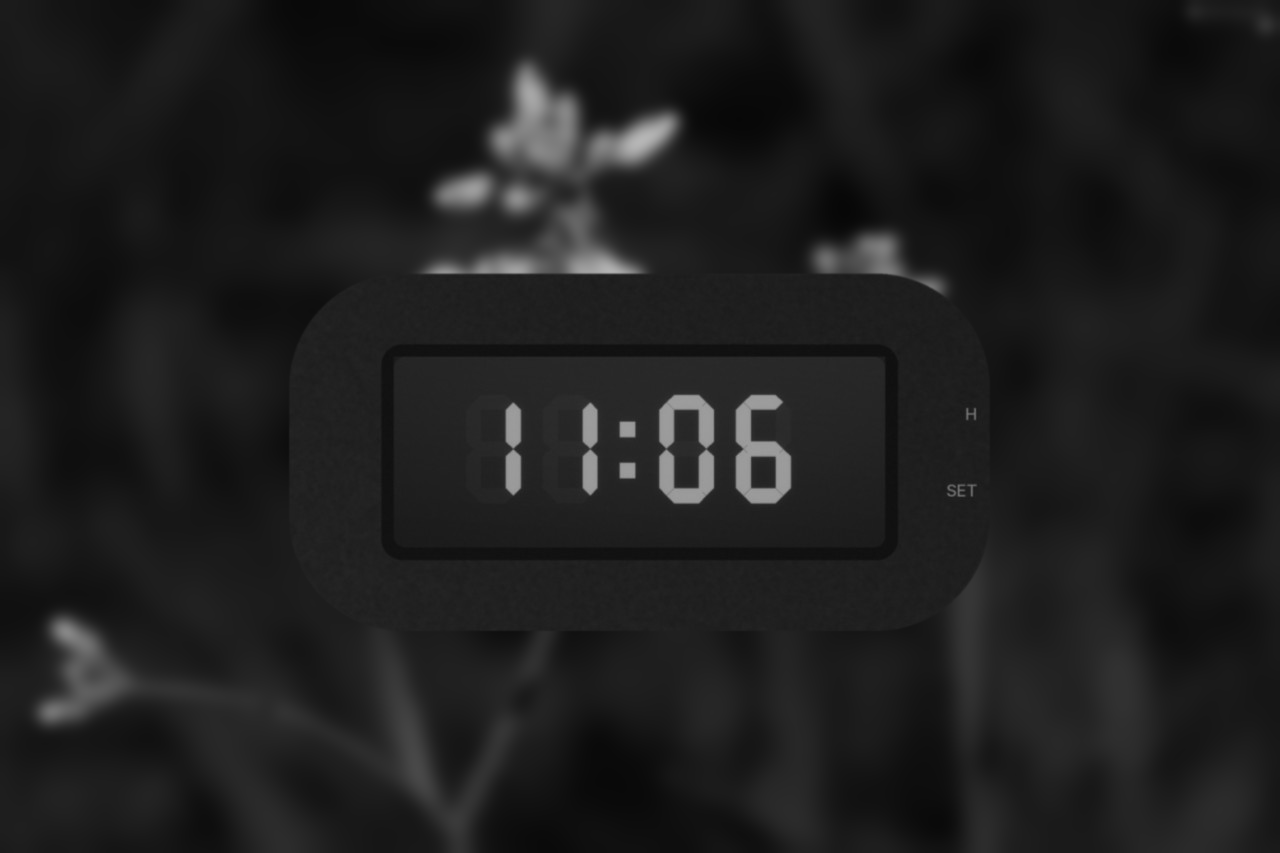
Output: 11h06
